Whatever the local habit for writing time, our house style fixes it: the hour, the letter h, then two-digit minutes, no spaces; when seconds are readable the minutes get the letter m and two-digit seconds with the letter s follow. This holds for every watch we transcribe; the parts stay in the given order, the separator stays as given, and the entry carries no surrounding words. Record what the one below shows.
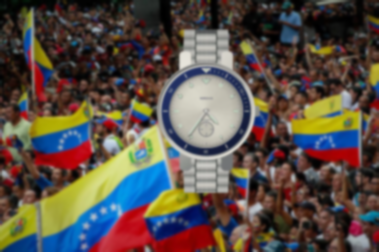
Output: 4h36
